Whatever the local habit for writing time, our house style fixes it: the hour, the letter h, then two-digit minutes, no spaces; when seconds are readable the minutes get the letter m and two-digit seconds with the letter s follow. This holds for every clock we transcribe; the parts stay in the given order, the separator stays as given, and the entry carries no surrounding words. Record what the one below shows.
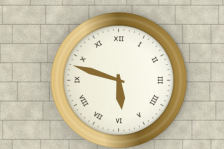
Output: 5h48
